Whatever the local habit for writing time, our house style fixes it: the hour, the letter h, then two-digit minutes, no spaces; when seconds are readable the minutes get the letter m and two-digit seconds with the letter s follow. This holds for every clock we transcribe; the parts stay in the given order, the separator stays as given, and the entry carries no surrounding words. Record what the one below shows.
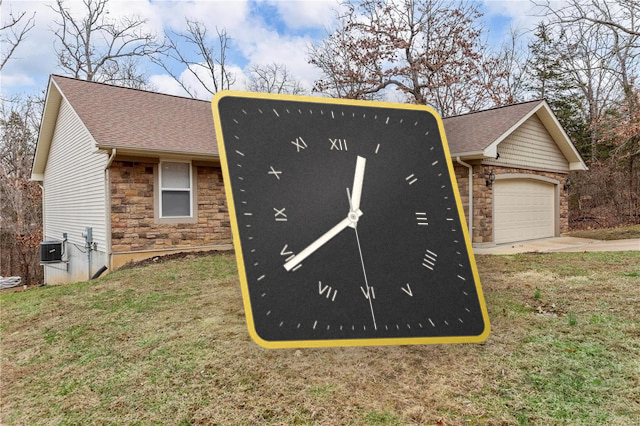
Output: 12h39m30s
